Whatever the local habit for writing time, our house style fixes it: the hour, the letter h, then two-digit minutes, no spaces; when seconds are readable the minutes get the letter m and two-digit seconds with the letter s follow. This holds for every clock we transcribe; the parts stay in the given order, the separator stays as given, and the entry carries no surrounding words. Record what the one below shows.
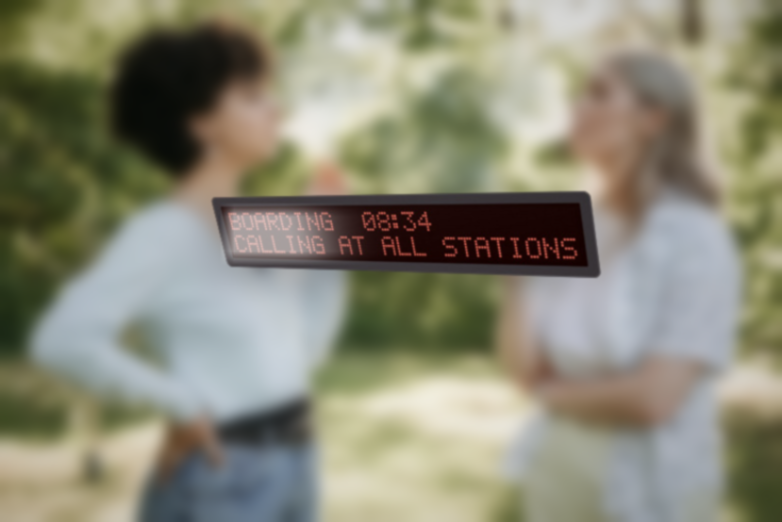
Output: 8h34
